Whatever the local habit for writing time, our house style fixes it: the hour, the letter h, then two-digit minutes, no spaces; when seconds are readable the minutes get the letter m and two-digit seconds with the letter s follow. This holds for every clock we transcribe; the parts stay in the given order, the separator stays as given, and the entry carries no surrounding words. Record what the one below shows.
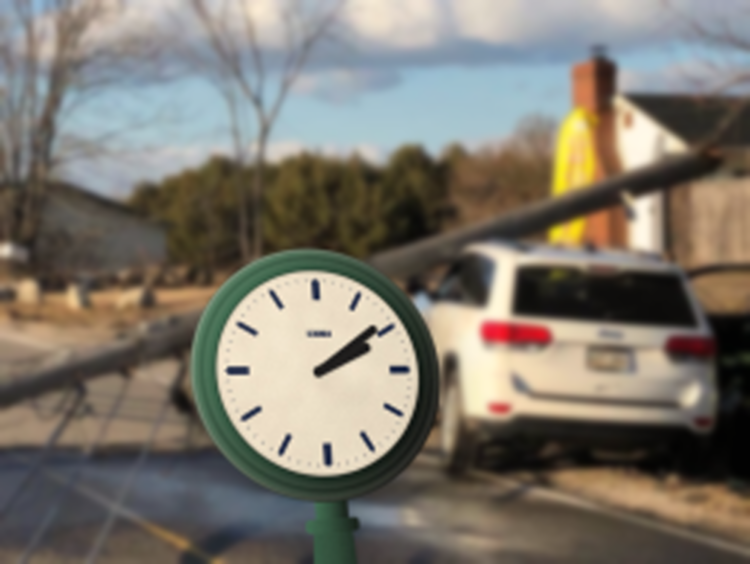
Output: 2h09
